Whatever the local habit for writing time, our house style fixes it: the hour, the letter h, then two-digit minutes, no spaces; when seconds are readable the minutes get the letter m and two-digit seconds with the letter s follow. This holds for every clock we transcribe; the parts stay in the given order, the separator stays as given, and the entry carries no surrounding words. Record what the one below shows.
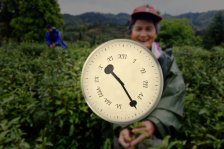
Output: 10h24
